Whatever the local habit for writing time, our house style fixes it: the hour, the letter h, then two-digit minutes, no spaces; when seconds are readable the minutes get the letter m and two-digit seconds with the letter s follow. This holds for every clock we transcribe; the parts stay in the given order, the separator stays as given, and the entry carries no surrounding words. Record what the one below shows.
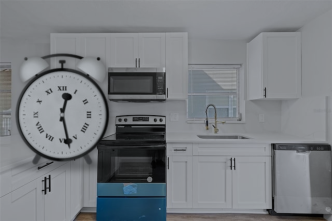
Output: 12h28
